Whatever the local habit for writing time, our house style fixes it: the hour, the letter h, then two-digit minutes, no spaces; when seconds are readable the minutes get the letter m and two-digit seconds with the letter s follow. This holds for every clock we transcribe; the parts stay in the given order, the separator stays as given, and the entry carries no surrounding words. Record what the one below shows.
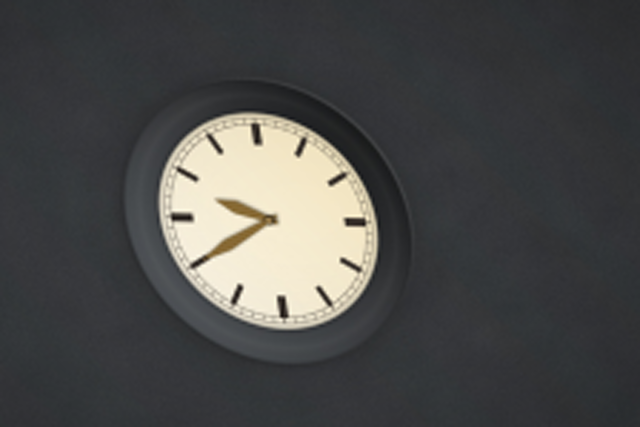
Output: 9h40
